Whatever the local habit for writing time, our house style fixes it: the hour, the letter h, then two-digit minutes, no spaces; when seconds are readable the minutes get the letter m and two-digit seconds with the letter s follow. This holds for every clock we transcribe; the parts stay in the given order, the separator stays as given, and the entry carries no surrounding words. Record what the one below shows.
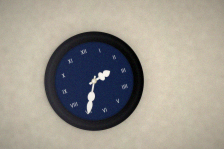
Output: 2h35
